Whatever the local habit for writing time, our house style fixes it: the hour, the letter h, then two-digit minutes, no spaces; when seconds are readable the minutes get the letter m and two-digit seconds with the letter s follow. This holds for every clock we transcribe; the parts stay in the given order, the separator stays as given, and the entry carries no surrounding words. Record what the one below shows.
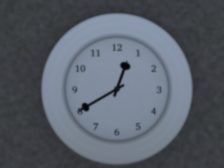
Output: 12h40
